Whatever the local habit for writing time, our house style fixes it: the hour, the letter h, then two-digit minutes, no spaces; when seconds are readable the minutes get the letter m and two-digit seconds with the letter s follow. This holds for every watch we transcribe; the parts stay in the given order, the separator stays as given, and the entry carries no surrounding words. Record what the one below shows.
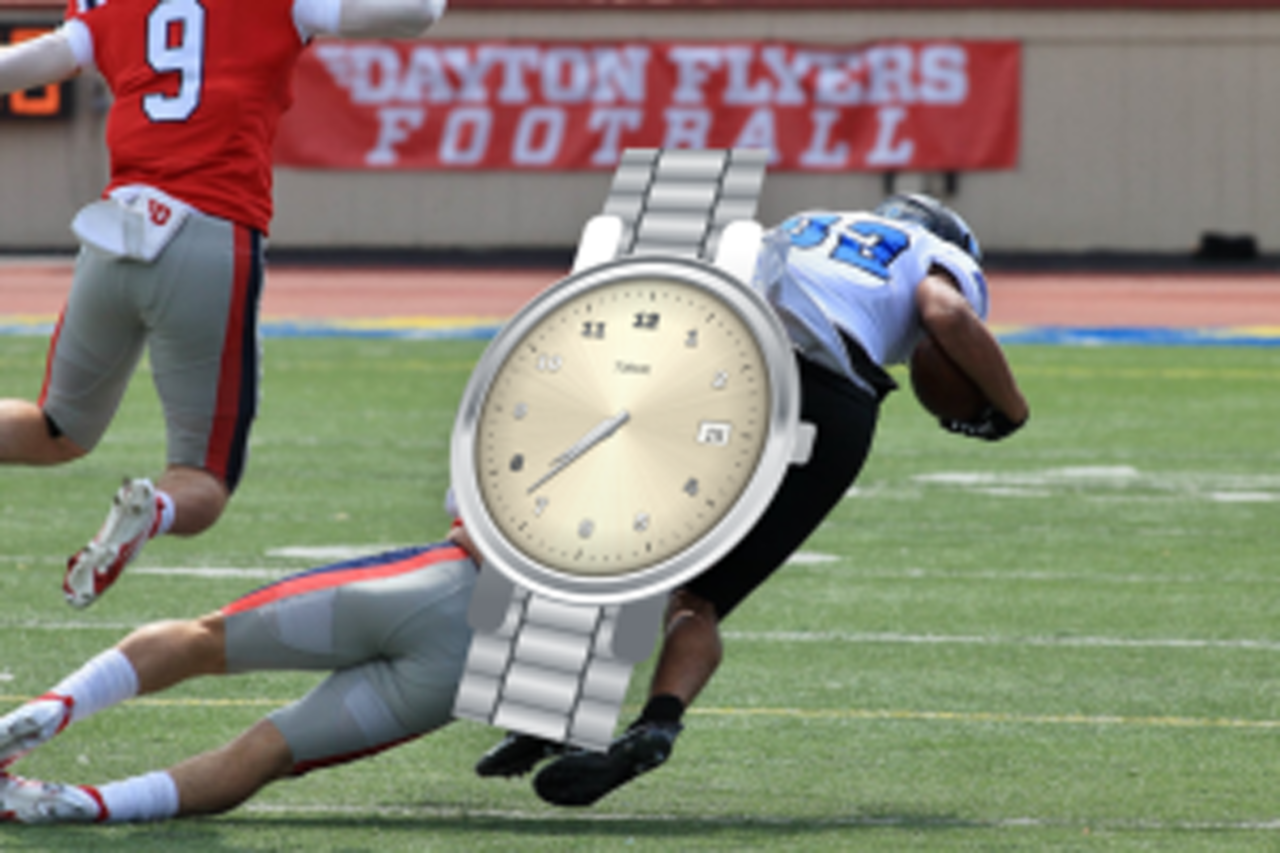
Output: 7h37
